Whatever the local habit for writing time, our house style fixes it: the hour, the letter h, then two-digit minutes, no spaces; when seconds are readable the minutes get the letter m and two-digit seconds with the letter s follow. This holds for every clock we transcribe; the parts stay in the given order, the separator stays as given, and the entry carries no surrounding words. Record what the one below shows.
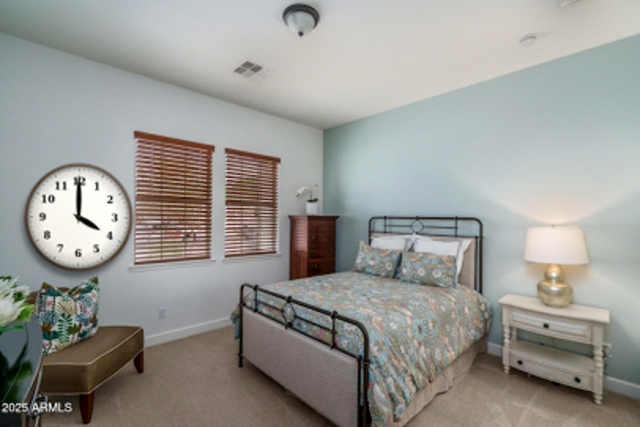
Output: 4h00
